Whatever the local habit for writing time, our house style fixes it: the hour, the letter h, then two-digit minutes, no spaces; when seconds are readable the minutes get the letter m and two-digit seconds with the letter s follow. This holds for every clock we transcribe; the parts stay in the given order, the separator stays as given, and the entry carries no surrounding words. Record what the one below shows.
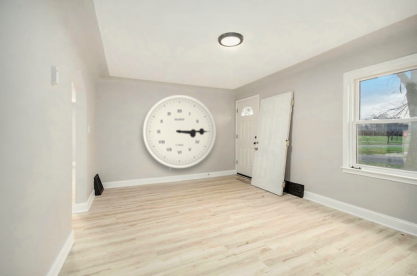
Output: 3h15
